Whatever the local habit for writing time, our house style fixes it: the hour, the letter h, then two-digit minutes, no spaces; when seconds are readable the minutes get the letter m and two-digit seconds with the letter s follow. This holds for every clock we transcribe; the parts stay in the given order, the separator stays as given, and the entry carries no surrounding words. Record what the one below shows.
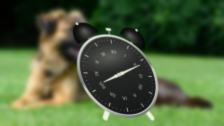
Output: 8h11
